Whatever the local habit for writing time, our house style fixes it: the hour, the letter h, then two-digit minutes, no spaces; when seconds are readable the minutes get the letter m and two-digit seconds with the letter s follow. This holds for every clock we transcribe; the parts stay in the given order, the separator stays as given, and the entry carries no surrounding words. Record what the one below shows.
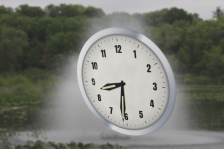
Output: 8h31
